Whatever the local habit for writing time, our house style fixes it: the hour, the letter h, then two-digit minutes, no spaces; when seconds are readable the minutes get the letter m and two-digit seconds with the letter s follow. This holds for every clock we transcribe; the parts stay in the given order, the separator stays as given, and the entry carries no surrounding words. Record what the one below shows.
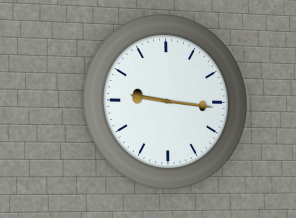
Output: 9h16
